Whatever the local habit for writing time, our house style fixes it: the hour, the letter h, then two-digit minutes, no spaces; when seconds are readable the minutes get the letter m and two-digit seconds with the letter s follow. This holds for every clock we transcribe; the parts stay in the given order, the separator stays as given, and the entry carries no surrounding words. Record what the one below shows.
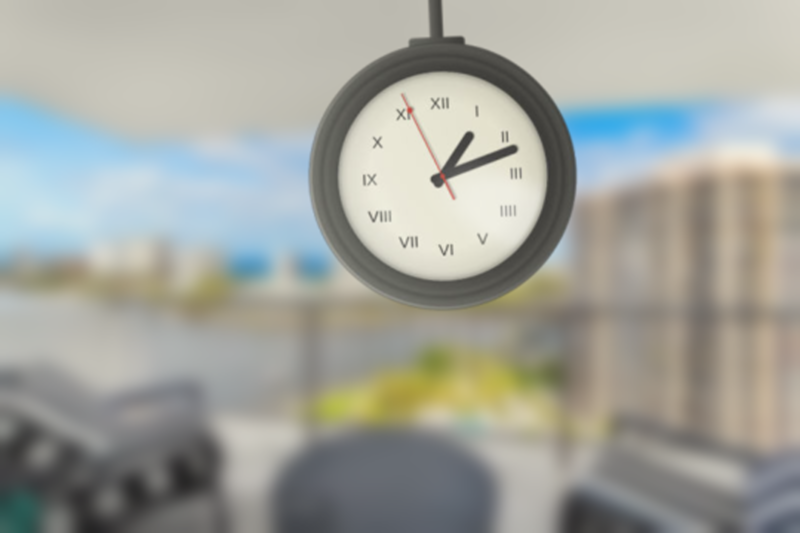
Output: 1h11m56s
